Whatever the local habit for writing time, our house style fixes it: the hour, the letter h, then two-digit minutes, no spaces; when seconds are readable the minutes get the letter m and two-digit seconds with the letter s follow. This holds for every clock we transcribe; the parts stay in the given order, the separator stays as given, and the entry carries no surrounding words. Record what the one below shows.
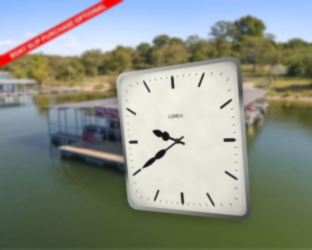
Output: 9h40
